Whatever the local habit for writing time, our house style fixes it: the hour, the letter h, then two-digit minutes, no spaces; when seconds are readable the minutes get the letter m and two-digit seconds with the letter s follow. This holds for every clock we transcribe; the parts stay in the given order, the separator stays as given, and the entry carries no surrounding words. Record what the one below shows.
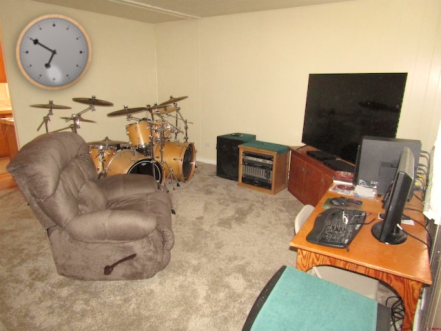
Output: 6h50
